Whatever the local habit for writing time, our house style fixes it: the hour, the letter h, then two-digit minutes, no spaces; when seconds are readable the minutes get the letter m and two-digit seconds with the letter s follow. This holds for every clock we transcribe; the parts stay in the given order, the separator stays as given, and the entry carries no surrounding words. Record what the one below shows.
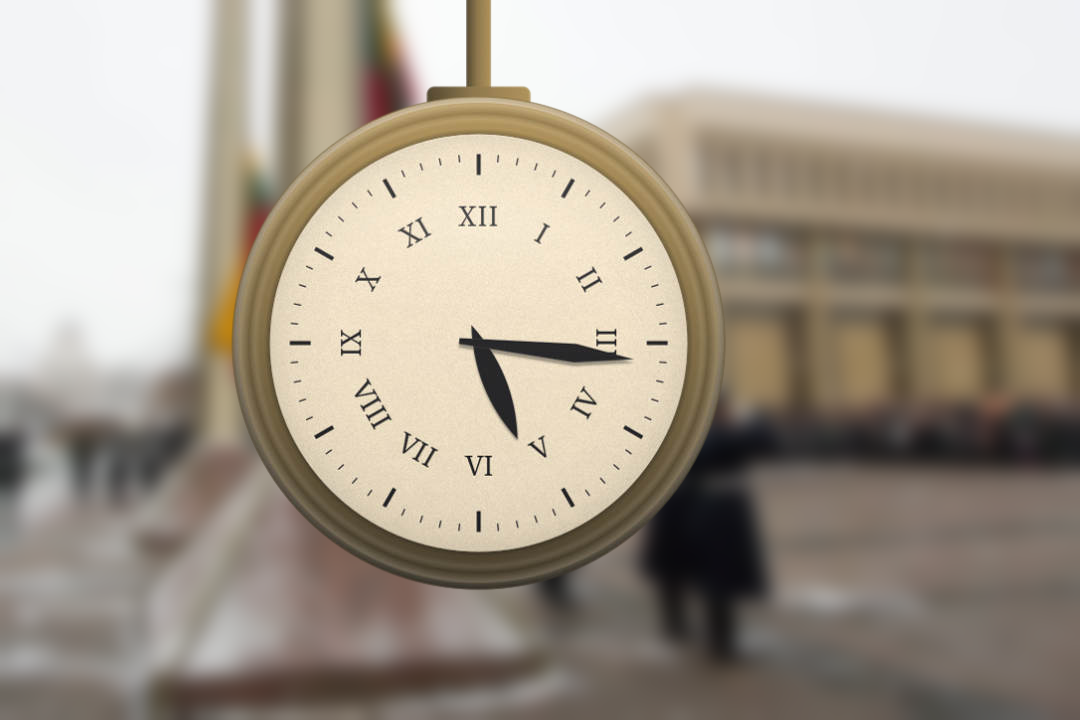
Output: 5h16
